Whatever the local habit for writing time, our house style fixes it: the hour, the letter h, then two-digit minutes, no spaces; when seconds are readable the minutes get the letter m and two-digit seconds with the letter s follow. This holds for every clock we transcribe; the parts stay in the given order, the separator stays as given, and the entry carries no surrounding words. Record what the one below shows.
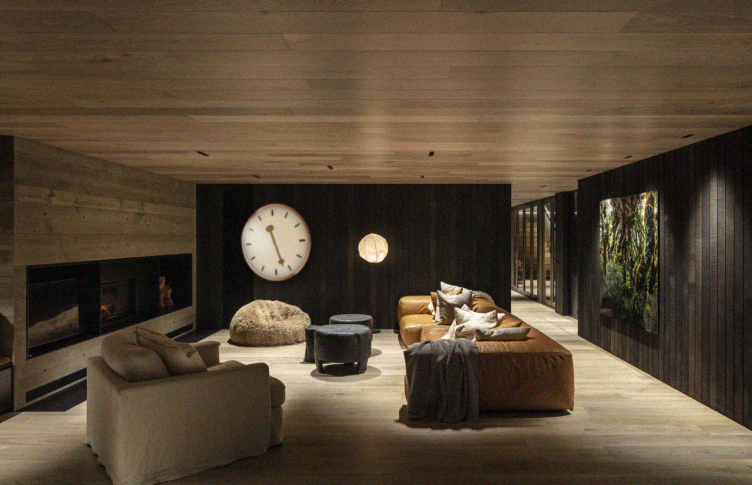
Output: 11h27
